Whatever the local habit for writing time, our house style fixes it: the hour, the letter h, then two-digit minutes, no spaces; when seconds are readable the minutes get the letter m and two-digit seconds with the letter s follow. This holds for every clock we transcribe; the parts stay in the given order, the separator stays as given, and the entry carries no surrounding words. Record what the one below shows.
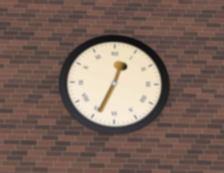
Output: 12h34
